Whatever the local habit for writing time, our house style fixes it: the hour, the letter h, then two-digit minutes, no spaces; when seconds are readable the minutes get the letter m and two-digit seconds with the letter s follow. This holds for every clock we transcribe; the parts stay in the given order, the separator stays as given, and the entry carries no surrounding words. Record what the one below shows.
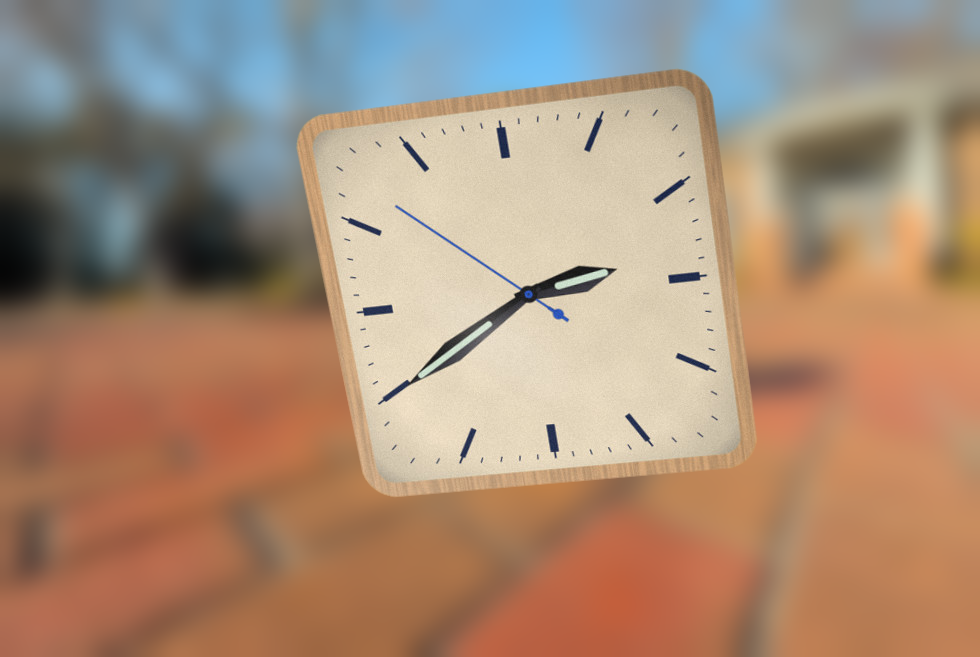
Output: 2h39m52s
